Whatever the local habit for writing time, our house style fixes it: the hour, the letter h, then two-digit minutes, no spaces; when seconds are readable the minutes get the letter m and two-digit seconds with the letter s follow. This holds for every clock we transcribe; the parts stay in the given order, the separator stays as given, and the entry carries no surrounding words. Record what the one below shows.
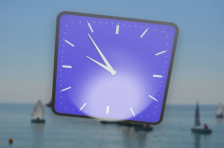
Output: 9h54
